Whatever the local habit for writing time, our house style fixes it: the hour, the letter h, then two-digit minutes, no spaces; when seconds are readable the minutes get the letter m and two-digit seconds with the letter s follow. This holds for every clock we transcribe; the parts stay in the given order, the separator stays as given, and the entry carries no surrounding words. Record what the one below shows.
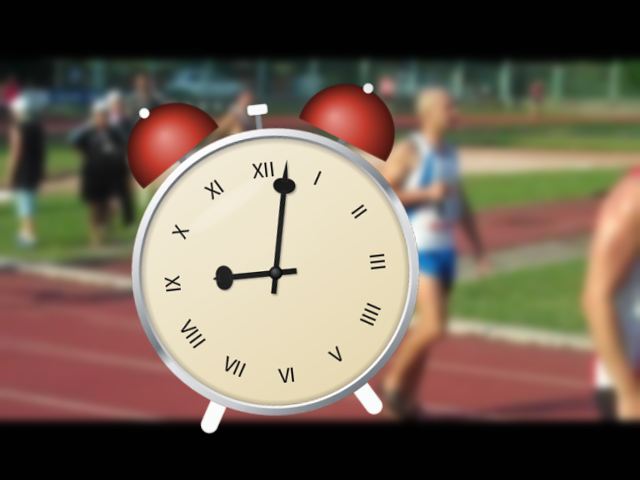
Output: 9h02
